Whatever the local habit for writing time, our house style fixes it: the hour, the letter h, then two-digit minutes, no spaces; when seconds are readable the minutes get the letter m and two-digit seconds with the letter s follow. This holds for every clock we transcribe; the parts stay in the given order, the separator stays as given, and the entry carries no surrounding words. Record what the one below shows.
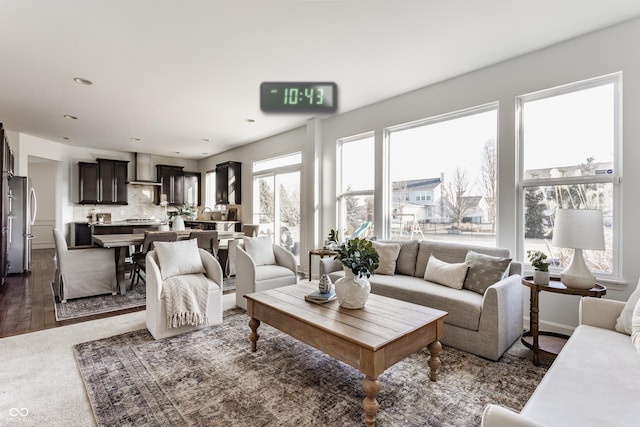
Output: 10h43
